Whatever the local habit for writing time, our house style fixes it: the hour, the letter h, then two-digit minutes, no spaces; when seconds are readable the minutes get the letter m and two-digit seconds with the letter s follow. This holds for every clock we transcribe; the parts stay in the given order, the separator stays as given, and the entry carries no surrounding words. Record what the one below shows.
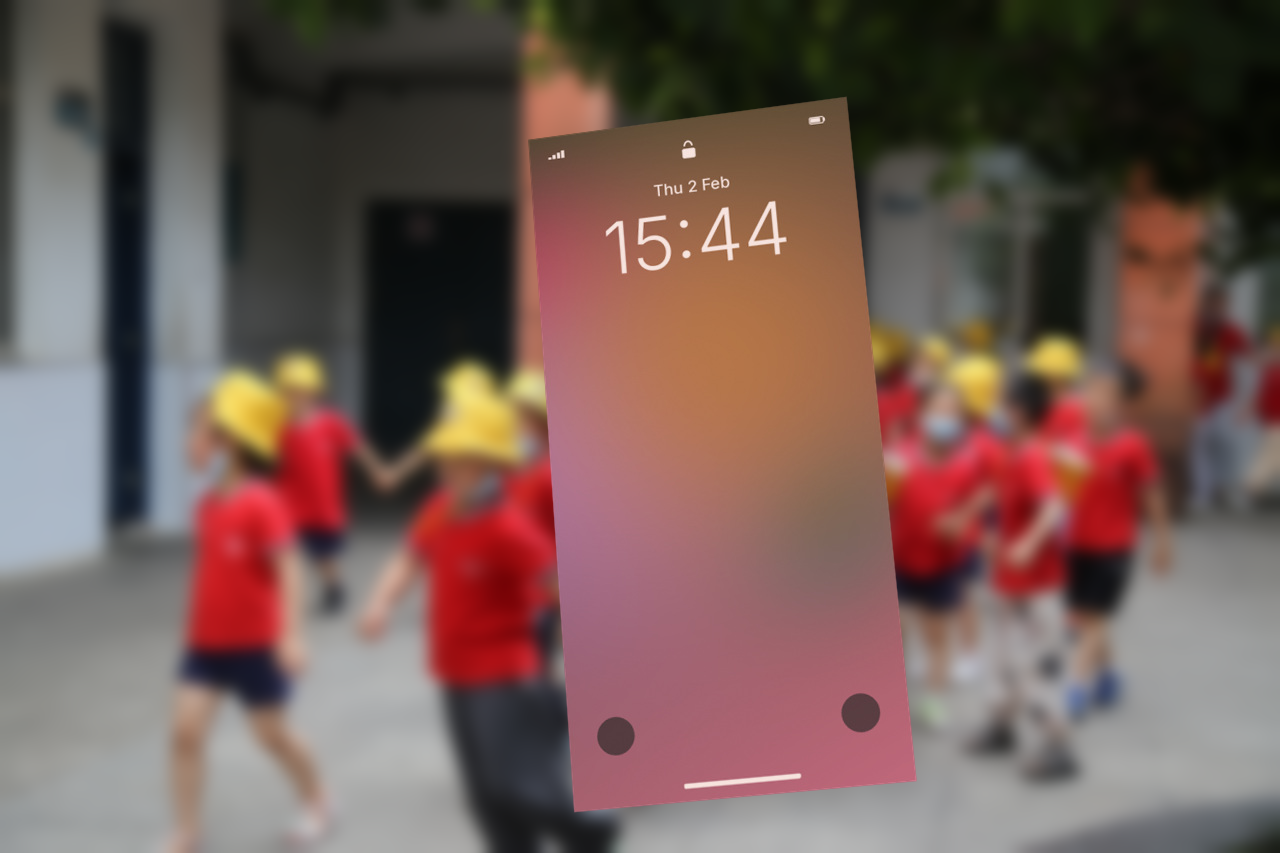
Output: 15h44
